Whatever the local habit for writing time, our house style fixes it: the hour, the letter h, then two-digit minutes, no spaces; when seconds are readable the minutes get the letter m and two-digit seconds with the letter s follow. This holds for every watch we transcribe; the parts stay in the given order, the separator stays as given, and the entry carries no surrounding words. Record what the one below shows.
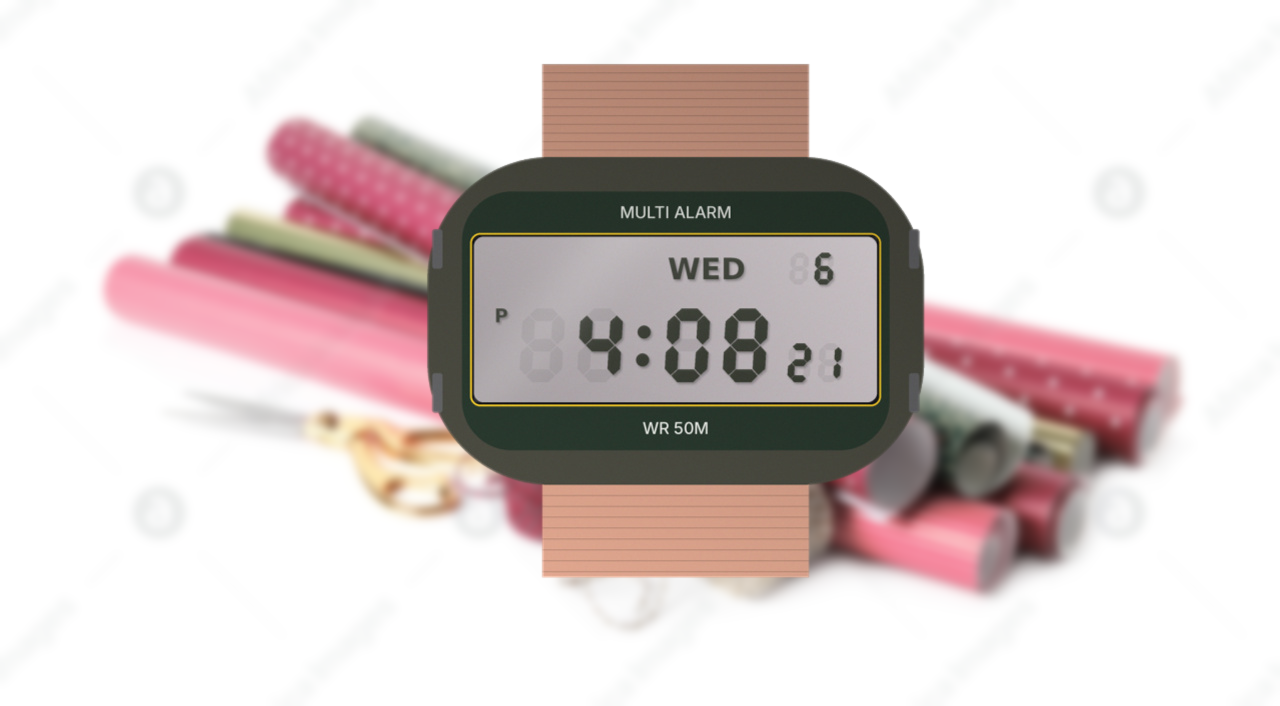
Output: 4h08m21s
